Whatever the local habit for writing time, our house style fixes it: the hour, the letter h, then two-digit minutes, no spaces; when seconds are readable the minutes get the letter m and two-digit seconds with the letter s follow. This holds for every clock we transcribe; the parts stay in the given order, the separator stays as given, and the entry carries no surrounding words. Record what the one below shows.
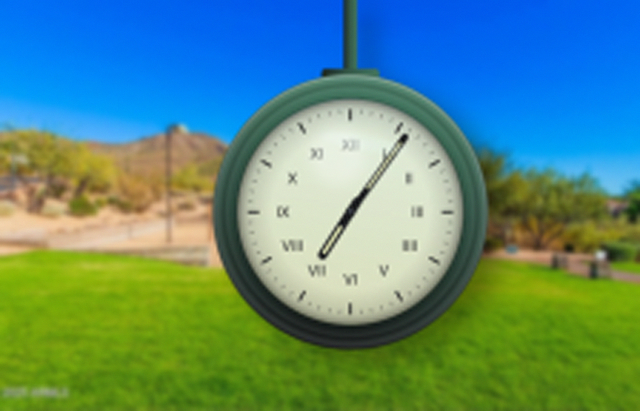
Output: 7h06
